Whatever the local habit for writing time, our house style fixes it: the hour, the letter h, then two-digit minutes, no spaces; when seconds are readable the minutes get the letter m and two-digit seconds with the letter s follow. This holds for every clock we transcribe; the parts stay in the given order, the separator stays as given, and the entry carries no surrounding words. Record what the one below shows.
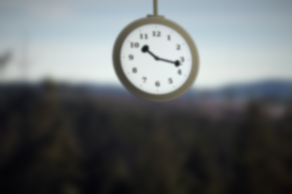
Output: 10h17
